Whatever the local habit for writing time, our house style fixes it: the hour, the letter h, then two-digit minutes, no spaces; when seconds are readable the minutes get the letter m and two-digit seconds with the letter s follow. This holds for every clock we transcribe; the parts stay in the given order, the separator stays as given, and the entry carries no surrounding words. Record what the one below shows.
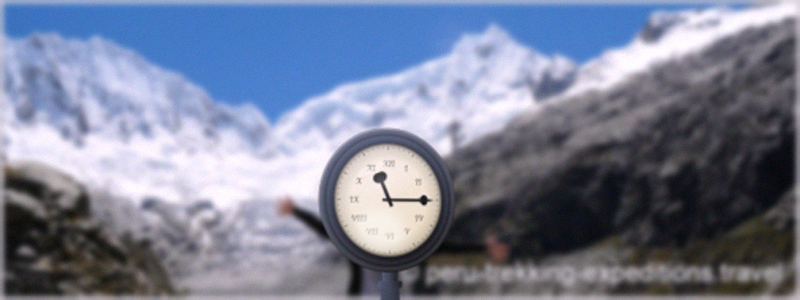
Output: 11h15
